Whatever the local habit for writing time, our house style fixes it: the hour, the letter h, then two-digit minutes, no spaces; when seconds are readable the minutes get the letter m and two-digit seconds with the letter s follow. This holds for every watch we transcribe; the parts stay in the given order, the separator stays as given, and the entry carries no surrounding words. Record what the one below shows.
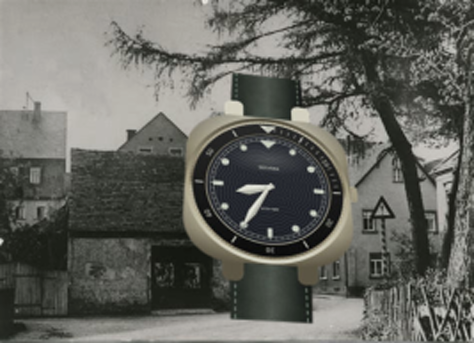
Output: 8h35
